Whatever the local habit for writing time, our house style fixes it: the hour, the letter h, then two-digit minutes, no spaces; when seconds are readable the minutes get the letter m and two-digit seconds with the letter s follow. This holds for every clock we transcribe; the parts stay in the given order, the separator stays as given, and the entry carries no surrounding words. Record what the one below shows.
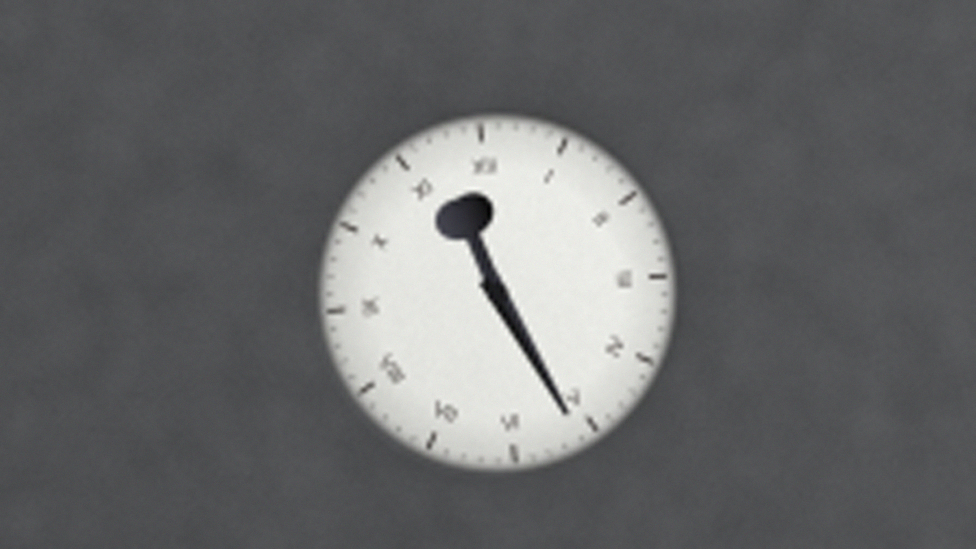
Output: 11h26
